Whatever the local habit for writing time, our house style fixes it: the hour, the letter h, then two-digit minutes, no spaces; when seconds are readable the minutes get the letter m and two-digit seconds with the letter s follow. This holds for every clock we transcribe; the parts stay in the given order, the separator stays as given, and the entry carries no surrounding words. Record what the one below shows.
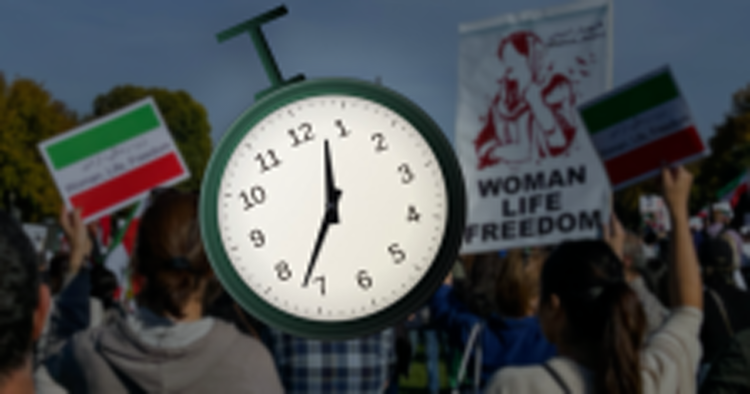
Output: 12h37
